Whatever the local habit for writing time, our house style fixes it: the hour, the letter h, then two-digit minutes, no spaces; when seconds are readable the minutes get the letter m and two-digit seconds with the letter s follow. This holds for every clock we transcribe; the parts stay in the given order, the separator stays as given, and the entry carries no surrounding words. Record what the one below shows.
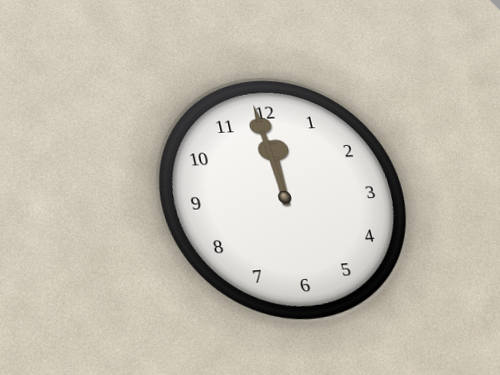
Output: 11h59
